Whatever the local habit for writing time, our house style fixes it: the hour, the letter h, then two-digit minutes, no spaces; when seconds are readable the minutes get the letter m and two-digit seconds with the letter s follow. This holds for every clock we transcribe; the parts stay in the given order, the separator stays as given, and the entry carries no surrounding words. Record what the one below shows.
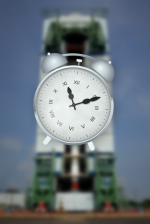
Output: 11h11
